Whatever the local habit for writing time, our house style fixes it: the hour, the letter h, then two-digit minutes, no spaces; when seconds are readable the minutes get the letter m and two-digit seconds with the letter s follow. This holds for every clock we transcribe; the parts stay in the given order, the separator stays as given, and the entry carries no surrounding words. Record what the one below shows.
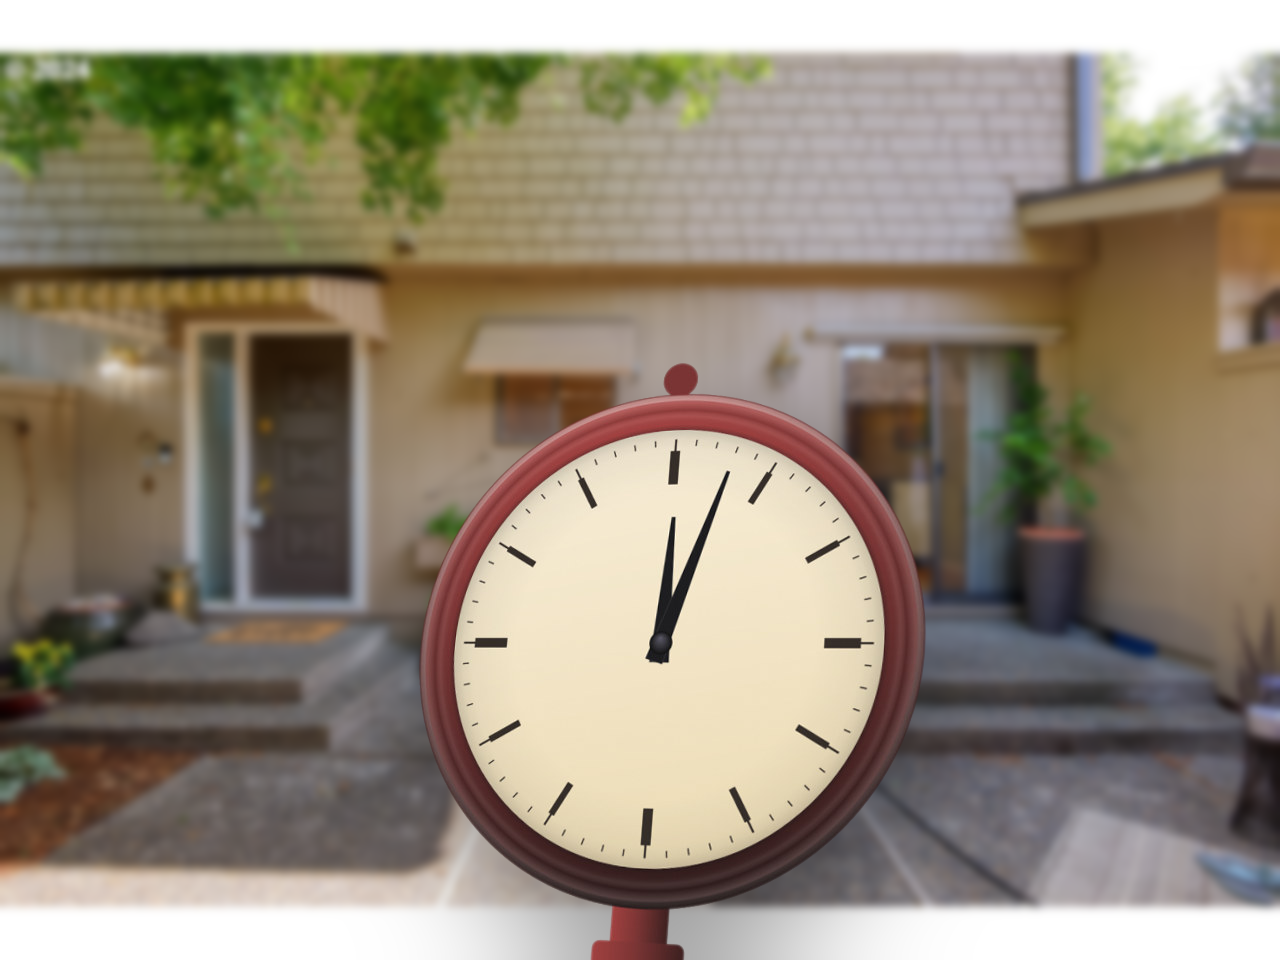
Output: 12h03
